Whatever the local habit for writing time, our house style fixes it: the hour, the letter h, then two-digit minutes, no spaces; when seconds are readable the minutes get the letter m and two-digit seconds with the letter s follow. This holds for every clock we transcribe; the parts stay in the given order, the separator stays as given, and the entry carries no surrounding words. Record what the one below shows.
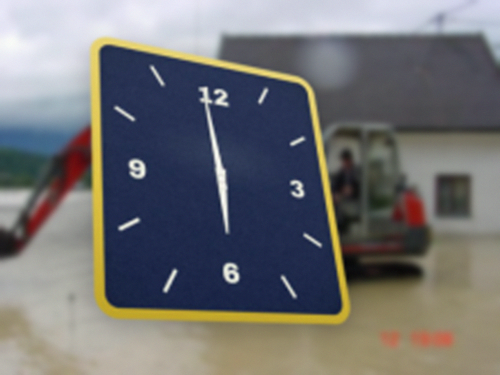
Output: 5h59
